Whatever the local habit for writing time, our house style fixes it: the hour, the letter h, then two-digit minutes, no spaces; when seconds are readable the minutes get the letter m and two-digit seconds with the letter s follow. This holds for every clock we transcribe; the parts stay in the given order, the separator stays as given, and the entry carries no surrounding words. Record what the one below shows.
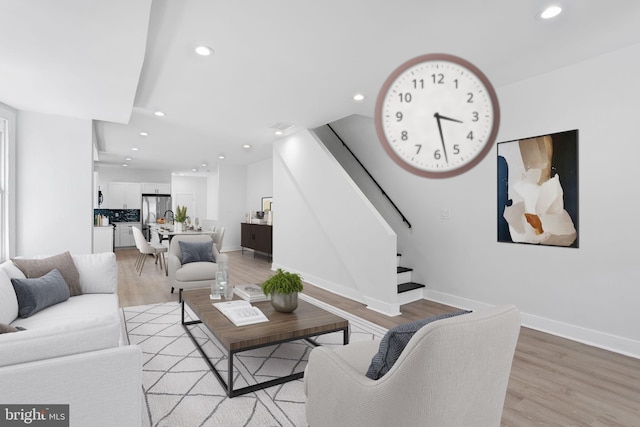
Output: 3h28
